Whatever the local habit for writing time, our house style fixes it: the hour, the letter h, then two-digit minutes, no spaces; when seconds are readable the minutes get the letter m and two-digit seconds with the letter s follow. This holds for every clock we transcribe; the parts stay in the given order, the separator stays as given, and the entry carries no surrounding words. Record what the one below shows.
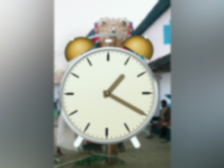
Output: 1h20
